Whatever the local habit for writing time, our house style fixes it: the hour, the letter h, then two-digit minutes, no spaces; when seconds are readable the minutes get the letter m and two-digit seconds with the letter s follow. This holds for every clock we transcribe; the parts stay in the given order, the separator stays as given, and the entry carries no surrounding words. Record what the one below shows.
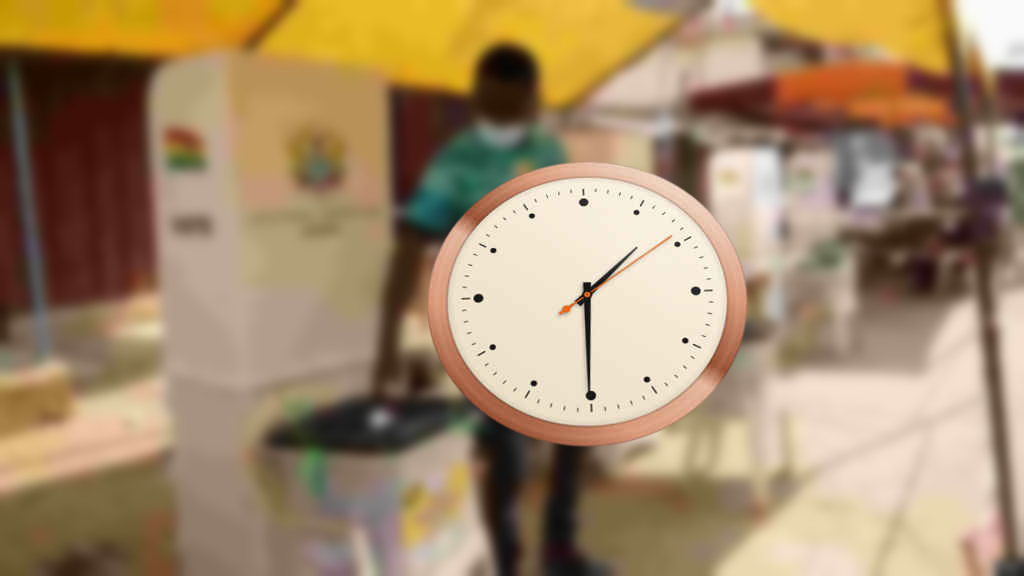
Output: 1h30m09s
